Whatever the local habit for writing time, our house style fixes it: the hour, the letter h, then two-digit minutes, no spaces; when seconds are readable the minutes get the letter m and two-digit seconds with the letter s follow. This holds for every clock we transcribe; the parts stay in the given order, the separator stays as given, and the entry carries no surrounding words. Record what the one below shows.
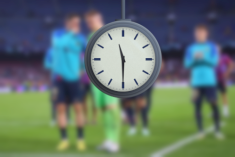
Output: 11h30
